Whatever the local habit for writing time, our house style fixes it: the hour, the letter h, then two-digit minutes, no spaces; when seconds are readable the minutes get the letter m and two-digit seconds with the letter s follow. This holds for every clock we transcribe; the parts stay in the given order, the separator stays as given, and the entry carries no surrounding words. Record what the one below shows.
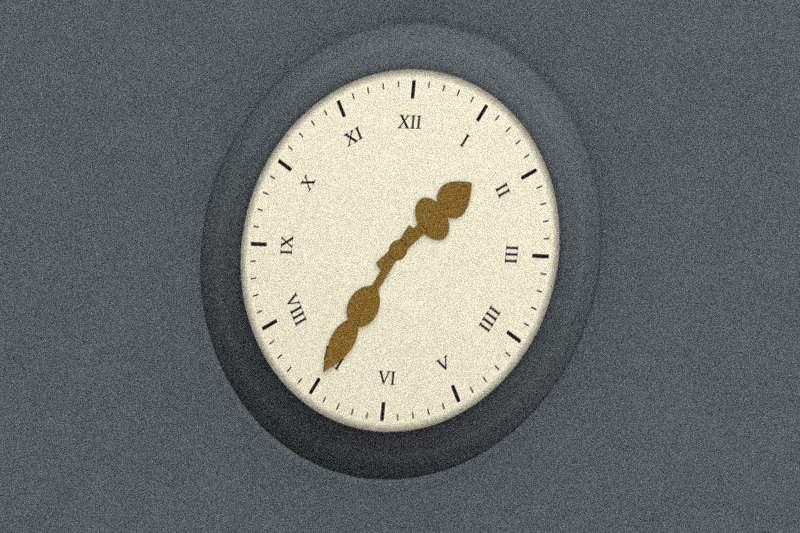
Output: 1h35
